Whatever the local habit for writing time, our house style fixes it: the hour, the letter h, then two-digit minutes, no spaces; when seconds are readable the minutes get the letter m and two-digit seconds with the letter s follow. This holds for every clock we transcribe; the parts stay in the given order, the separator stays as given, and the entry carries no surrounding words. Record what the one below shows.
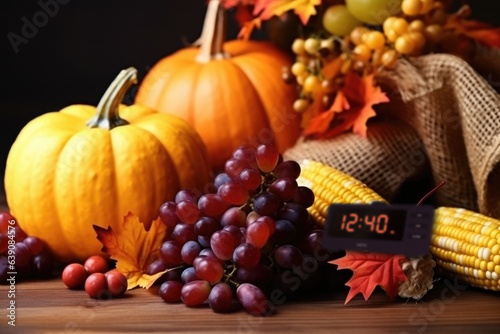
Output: 12h40
